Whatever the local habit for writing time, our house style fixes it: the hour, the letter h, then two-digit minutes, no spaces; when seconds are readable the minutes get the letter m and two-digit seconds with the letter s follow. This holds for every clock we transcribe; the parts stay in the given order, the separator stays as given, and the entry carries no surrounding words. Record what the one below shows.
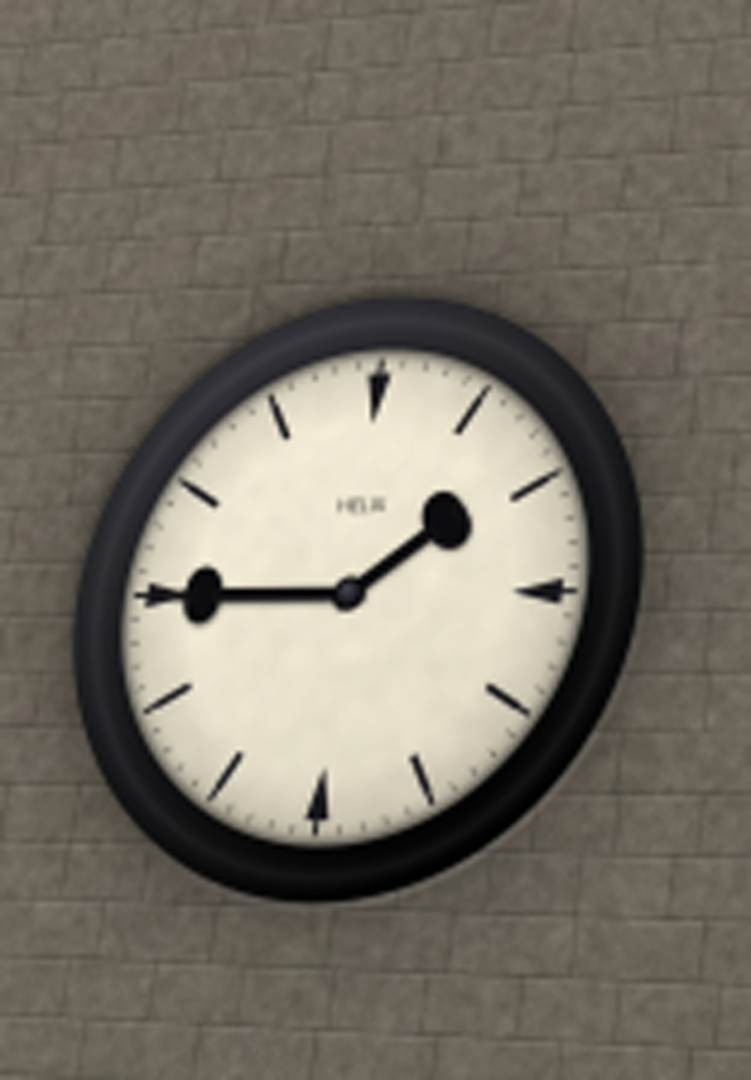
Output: 1h45
